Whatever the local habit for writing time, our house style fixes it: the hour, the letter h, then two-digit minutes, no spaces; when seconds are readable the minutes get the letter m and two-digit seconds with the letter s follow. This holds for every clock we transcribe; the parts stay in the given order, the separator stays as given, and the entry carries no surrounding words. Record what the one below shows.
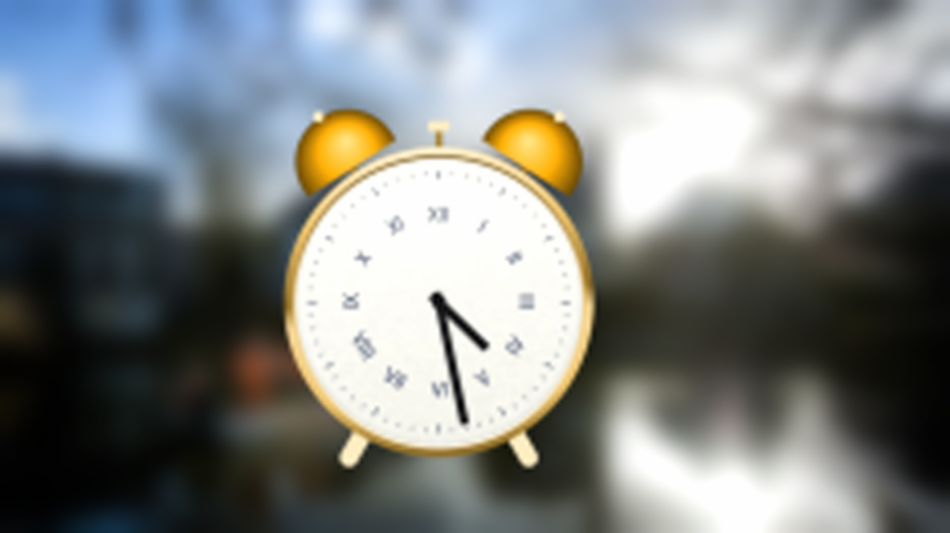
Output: 4h28
